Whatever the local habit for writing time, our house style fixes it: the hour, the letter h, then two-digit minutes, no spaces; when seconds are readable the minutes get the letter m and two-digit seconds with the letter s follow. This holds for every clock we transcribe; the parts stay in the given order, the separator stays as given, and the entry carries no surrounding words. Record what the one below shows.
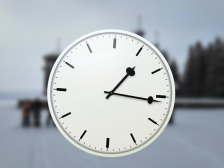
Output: 1h16
